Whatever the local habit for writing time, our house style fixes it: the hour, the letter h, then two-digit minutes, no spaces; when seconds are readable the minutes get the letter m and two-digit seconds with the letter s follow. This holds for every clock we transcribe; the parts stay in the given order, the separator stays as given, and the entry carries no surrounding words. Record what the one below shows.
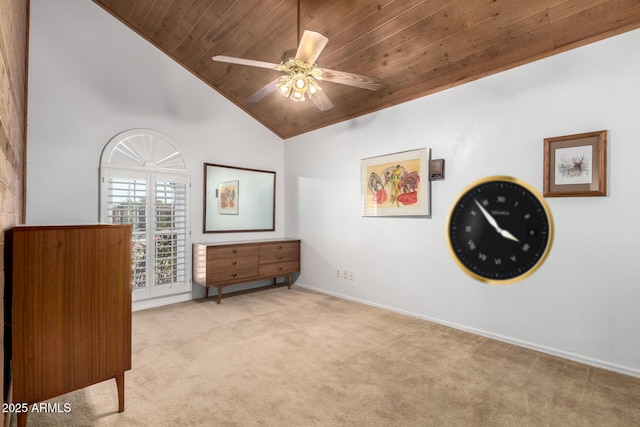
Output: 3h53
